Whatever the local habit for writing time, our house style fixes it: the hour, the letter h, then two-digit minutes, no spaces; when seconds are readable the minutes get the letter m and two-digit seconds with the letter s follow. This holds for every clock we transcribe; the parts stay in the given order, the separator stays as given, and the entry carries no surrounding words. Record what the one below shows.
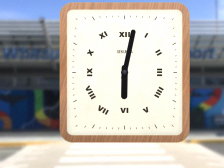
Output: 6h02
